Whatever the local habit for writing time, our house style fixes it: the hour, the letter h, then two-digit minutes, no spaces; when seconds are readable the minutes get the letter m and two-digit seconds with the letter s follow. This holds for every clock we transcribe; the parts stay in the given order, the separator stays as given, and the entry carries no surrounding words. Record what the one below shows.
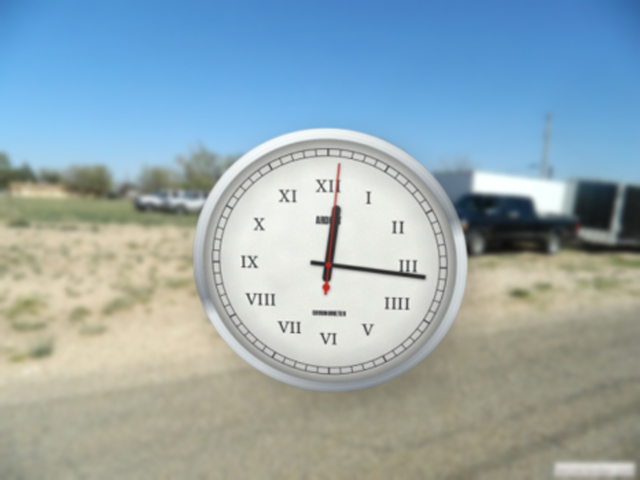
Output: 12h16m01s
